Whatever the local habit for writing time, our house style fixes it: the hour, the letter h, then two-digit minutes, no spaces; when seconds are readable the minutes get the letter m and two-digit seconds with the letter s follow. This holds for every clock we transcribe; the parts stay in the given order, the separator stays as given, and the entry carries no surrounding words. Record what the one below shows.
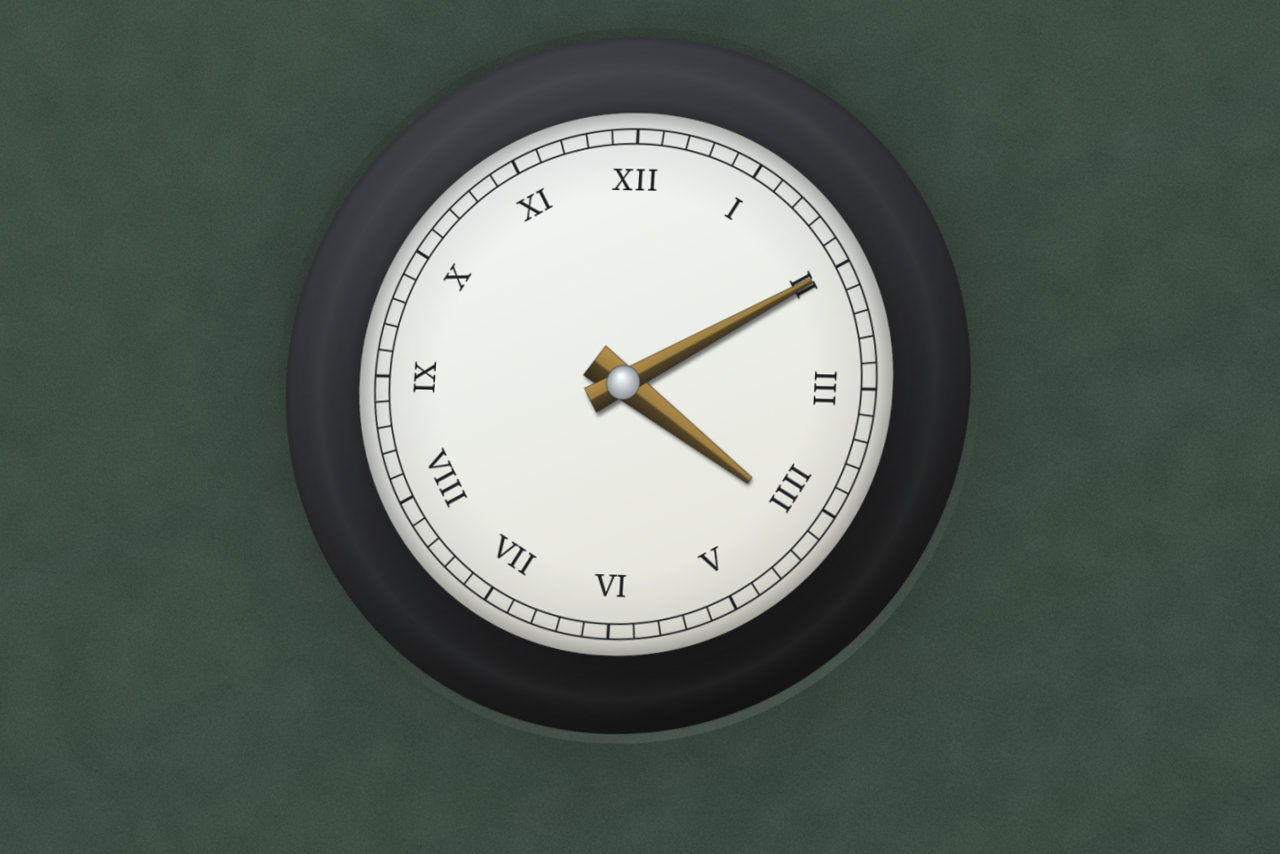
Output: 4h10
